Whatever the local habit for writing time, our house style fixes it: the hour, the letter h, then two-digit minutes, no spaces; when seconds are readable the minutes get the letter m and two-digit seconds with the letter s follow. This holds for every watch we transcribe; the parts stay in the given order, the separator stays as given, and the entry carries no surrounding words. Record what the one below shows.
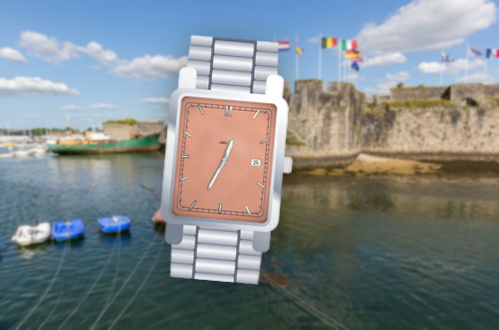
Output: 12h34
